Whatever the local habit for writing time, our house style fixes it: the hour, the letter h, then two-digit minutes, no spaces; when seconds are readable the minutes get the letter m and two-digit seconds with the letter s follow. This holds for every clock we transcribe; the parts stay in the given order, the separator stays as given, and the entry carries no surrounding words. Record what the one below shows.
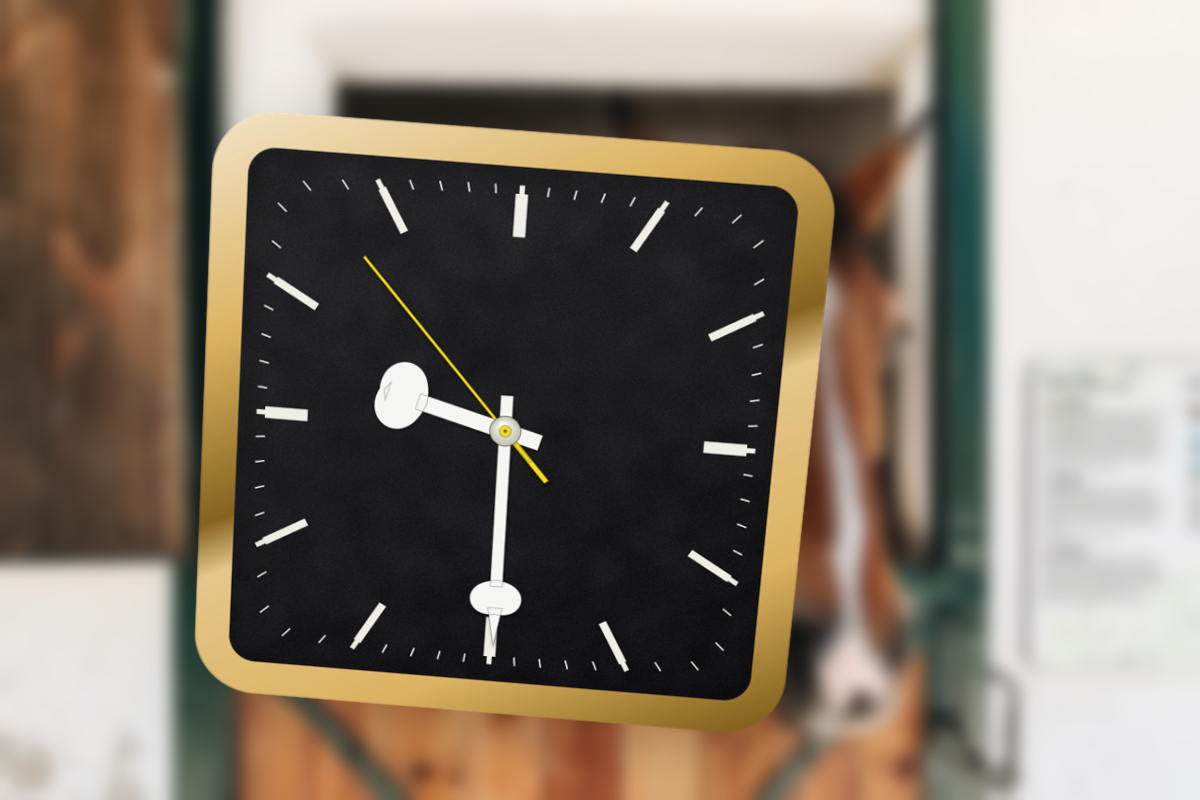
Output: 9h29m53s
